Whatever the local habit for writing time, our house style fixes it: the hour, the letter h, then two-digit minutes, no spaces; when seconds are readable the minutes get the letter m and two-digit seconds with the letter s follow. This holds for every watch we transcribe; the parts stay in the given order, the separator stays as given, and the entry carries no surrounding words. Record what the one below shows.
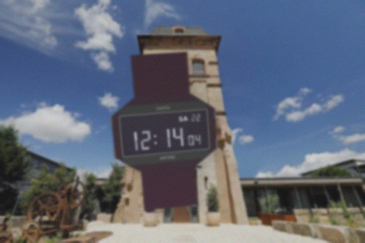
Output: 12h14
